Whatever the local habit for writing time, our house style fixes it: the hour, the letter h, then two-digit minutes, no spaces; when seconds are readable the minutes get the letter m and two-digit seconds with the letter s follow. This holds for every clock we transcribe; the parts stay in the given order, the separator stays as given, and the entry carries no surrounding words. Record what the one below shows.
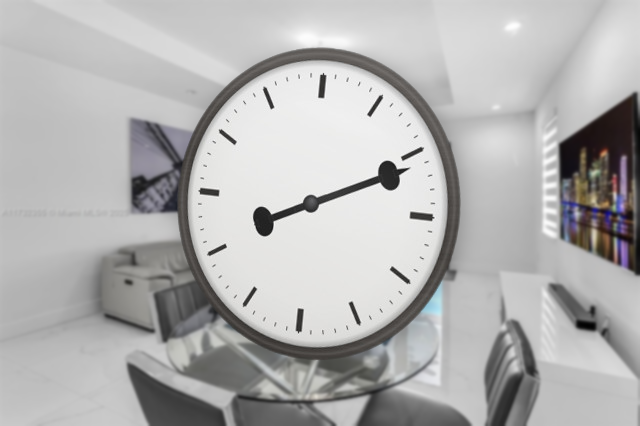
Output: 8h11
